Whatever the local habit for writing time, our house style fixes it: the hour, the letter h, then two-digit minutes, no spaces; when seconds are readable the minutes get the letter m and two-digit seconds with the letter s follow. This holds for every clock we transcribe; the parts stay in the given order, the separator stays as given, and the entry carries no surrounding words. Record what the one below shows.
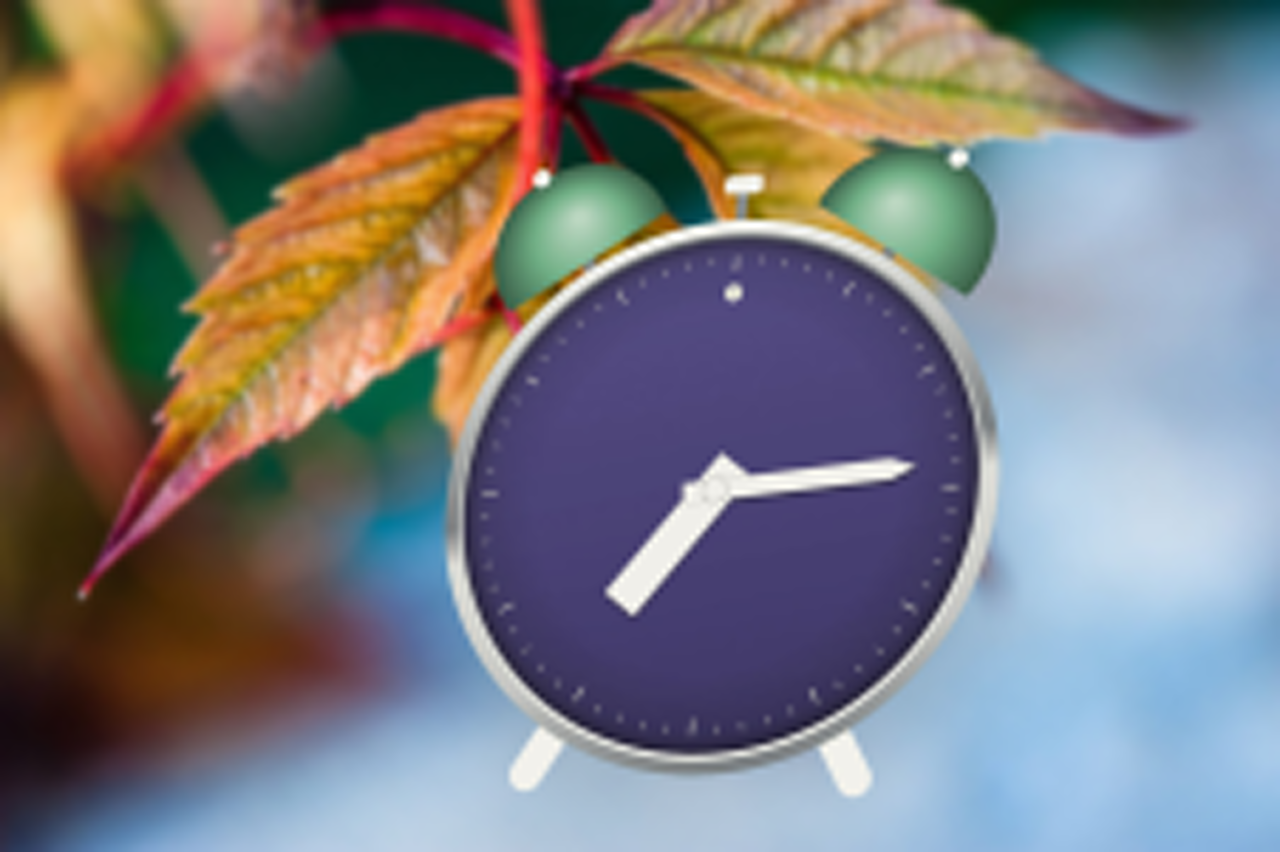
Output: 7h14
